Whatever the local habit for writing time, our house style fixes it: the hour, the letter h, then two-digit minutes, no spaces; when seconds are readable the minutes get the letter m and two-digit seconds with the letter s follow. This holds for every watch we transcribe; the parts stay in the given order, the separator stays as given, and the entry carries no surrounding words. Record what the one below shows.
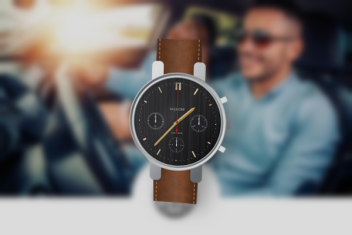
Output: 1h37
